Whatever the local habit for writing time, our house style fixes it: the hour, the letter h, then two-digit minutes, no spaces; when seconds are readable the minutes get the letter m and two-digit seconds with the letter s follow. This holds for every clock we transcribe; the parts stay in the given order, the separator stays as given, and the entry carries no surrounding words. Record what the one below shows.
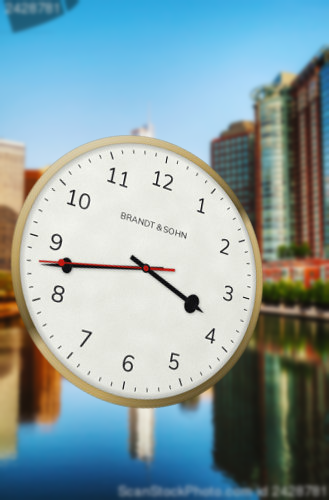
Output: 3h42m43s
